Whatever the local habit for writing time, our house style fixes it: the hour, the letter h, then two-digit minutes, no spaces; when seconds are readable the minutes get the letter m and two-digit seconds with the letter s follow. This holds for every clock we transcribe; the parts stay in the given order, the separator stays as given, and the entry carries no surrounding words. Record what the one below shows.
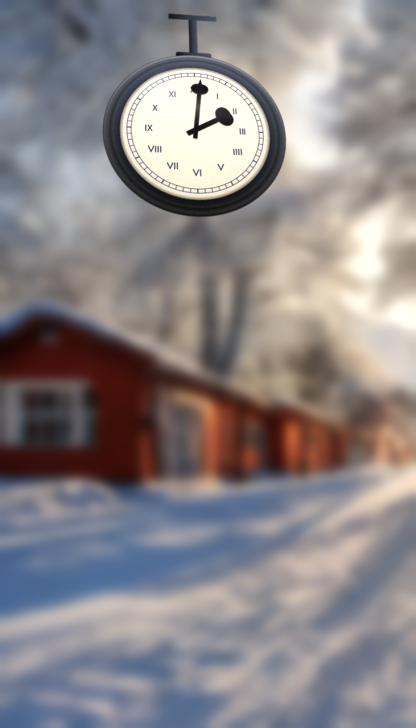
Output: 2h01
